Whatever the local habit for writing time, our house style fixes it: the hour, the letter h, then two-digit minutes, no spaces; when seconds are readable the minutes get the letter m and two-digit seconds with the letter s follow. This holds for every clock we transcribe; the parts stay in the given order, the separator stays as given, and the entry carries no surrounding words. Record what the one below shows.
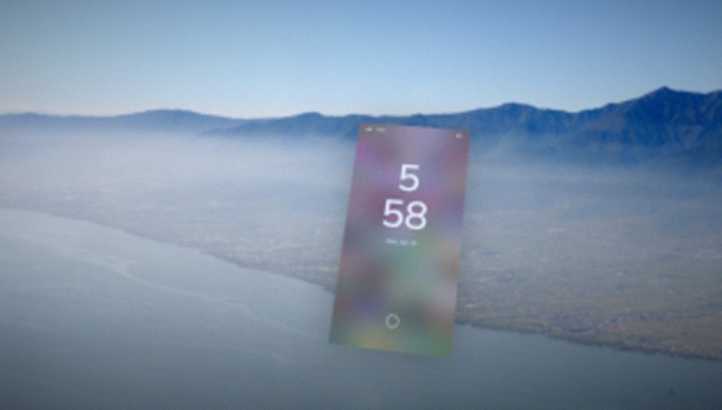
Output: 5h58
